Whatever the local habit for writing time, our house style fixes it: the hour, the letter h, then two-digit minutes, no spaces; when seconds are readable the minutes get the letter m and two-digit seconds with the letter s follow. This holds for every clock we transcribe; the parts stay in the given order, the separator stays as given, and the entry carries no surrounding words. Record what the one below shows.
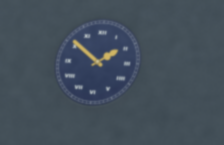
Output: 1h51
